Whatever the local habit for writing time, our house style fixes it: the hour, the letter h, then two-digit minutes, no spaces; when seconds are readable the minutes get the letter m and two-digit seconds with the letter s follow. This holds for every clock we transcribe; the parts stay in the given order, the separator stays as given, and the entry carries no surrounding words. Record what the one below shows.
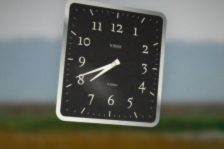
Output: 7h41
